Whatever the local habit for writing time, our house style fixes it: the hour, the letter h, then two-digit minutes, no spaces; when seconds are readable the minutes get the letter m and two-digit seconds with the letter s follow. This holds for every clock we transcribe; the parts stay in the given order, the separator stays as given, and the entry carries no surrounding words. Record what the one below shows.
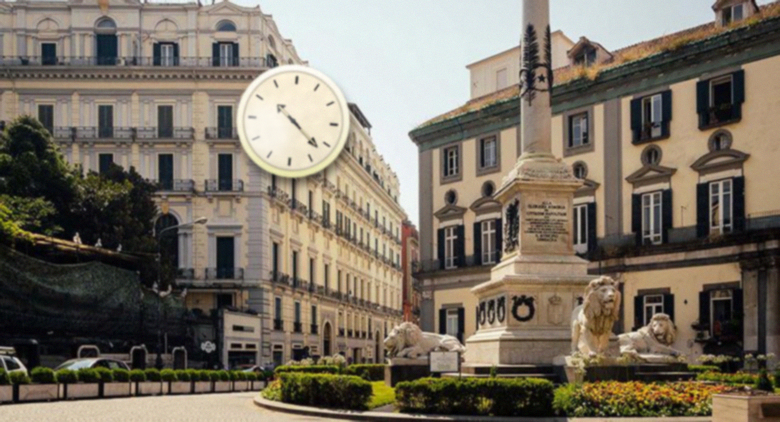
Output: 10h22
